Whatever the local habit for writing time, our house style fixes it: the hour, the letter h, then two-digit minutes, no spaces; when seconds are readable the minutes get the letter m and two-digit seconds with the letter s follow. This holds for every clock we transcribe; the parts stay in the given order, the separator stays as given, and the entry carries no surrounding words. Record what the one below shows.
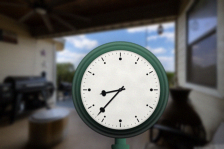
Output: 8h37
